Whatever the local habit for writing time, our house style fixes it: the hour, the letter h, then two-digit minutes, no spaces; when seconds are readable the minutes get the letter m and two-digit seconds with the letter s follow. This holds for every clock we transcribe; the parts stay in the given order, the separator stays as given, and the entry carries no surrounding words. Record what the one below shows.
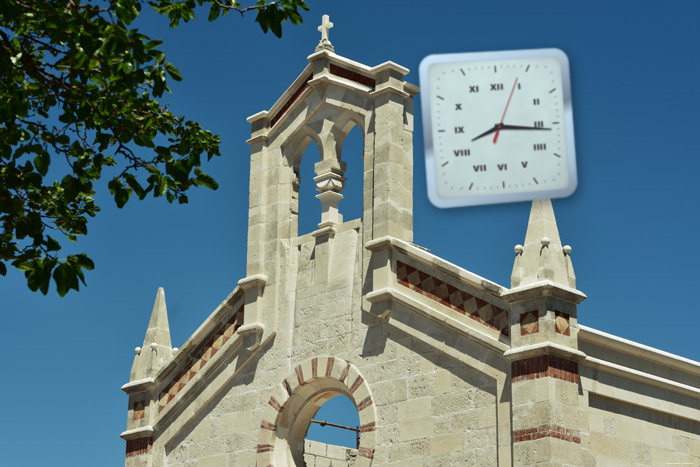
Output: 8h16m04s
